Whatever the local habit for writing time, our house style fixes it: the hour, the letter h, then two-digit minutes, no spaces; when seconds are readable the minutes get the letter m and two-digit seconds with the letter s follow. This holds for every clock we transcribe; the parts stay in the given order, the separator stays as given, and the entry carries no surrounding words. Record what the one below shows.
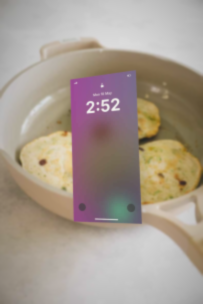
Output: 2h52
